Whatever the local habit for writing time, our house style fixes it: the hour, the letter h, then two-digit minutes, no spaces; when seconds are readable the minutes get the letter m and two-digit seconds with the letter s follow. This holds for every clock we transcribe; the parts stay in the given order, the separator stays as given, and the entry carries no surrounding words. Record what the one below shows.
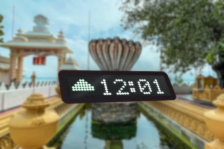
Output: 12h01
